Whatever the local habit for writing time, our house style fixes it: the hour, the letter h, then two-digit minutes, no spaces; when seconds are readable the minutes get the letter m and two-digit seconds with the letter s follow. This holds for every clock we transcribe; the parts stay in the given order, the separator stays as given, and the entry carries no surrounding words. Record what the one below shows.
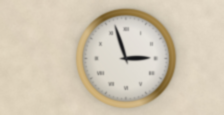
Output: 2h57
